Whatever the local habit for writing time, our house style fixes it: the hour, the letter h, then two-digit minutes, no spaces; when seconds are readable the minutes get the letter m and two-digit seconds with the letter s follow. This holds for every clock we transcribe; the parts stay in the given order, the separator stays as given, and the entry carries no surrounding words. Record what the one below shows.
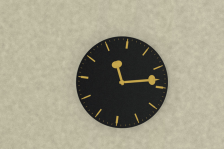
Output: 11h13
